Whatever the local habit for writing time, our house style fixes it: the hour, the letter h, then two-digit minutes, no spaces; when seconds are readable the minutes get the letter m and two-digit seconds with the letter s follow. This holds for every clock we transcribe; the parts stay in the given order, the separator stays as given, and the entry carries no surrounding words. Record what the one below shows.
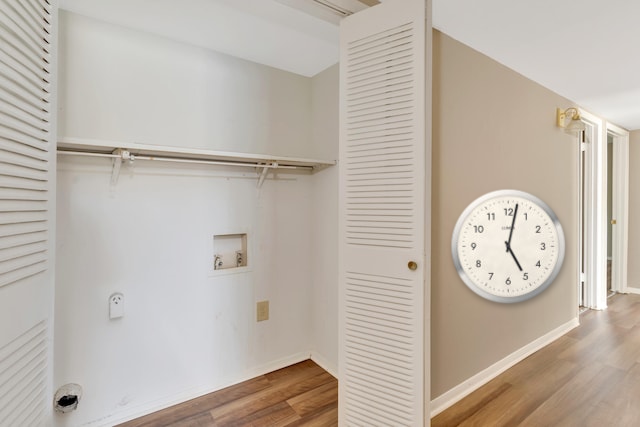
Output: 5h02
